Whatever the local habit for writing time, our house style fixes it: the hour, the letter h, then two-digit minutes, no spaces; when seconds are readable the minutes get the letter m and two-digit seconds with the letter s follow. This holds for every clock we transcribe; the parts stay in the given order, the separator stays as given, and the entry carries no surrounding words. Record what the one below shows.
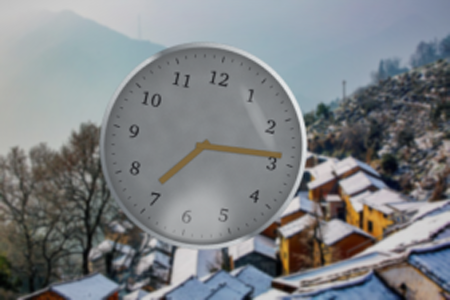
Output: 7h14
